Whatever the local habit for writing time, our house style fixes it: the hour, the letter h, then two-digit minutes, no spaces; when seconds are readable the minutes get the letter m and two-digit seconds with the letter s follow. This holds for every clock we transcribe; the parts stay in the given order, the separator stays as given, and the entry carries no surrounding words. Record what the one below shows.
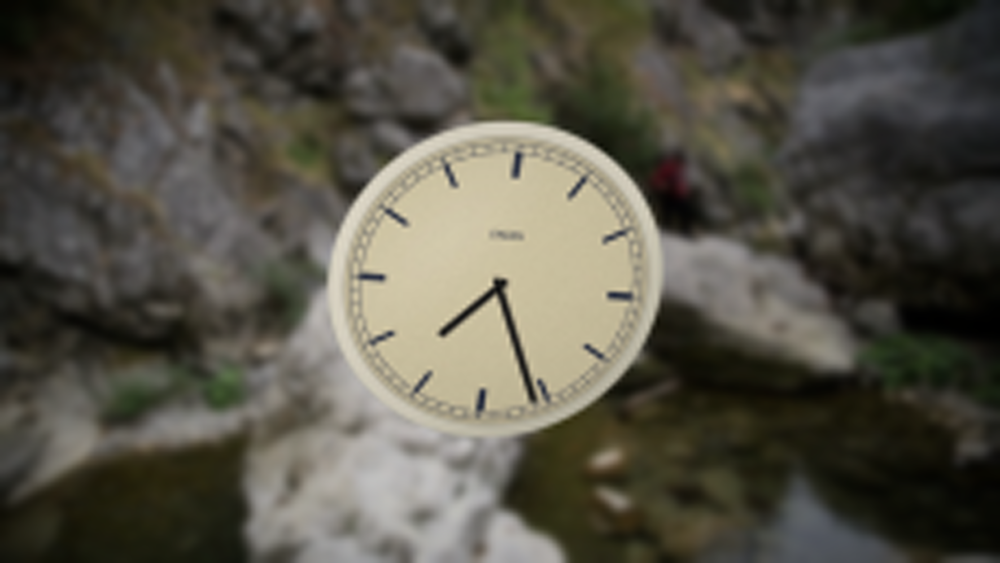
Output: 7h26
